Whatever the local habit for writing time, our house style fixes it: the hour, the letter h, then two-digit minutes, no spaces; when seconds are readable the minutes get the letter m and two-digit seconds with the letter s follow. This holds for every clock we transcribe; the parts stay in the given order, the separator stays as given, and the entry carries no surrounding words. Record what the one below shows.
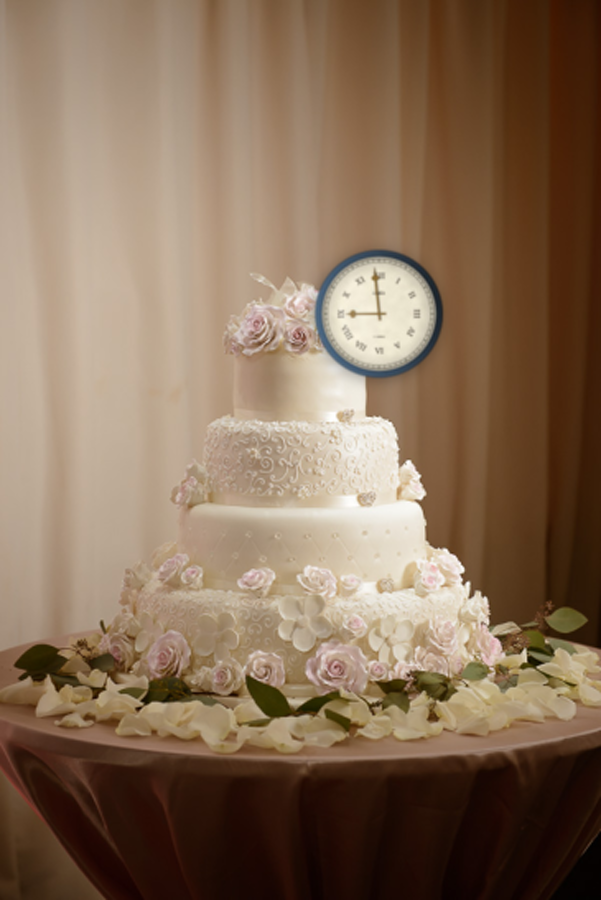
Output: 8h59
